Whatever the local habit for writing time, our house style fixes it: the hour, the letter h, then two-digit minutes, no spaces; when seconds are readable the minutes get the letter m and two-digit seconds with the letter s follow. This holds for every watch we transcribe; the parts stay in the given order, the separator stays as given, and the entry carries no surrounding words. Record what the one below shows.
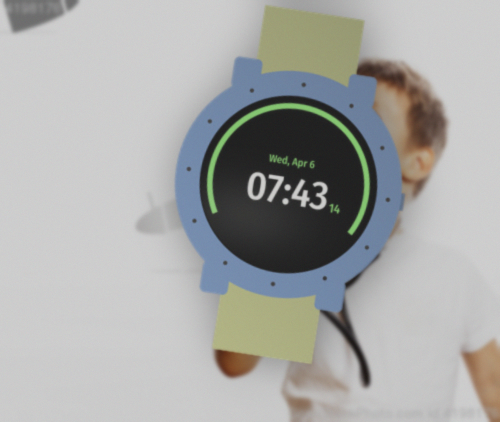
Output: 7h43m14s
